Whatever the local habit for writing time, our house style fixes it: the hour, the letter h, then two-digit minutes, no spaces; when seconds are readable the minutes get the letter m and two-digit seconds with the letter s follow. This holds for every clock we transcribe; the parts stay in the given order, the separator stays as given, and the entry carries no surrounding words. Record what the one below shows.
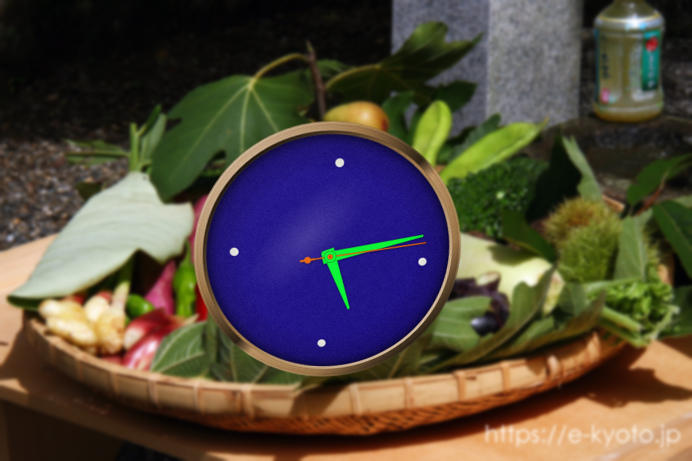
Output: 5h12m13s
